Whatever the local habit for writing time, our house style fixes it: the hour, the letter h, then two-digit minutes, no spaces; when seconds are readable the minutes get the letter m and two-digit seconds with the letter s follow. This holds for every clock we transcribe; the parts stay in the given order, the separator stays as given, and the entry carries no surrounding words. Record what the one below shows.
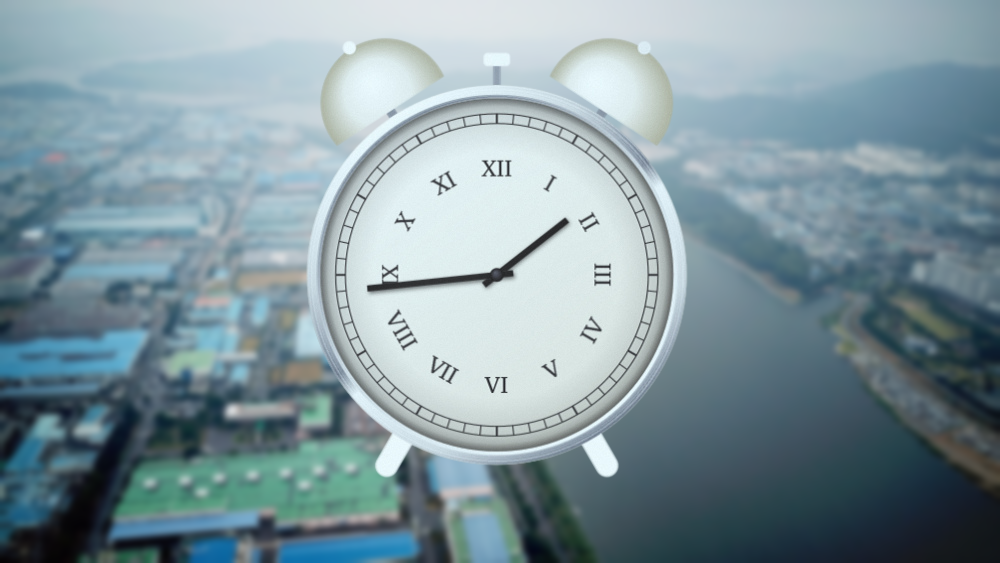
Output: 1h44
